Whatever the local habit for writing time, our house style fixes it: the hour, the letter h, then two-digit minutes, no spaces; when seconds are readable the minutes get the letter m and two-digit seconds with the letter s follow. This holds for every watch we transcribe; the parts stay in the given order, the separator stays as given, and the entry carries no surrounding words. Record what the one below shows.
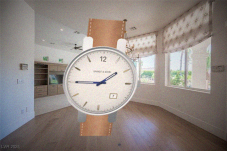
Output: 1h45
